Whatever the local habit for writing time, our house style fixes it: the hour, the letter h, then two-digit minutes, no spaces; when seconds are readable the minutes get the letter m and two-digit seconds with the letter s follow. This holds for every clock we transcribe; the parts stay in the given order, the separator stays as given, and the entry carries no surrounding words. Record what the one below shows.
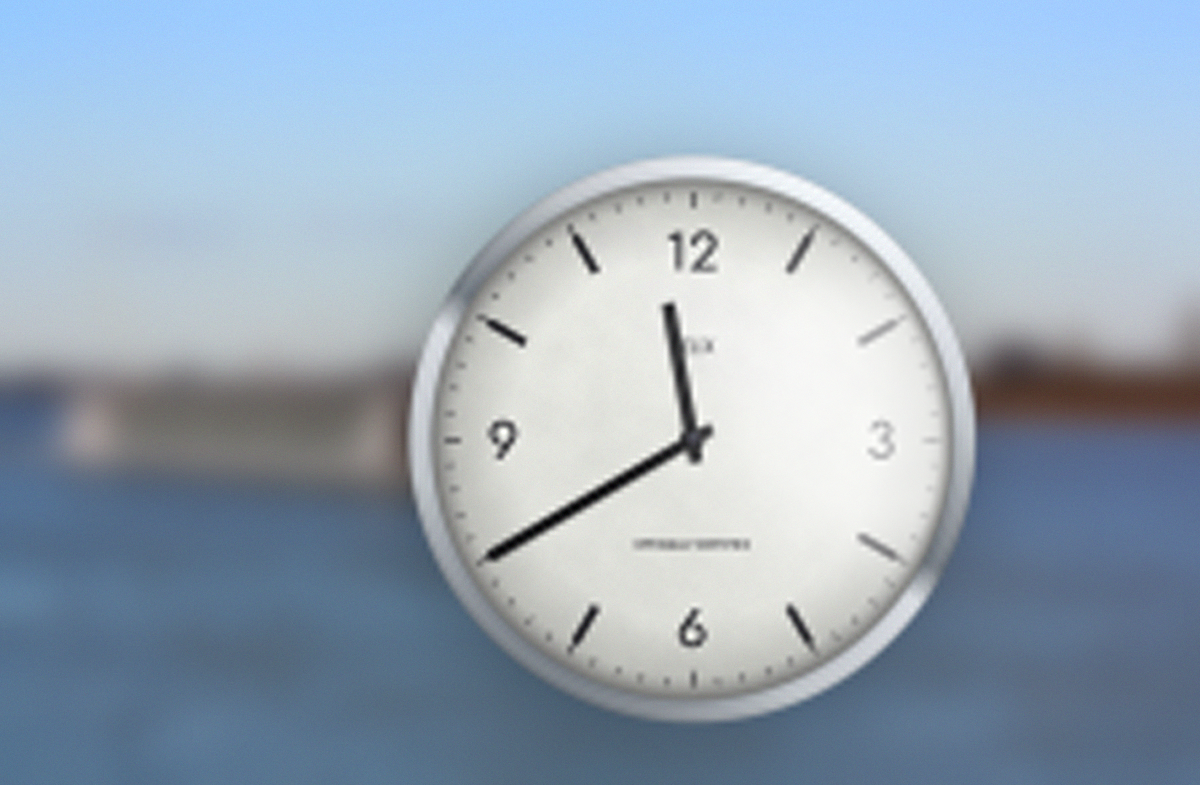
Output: 11h40
